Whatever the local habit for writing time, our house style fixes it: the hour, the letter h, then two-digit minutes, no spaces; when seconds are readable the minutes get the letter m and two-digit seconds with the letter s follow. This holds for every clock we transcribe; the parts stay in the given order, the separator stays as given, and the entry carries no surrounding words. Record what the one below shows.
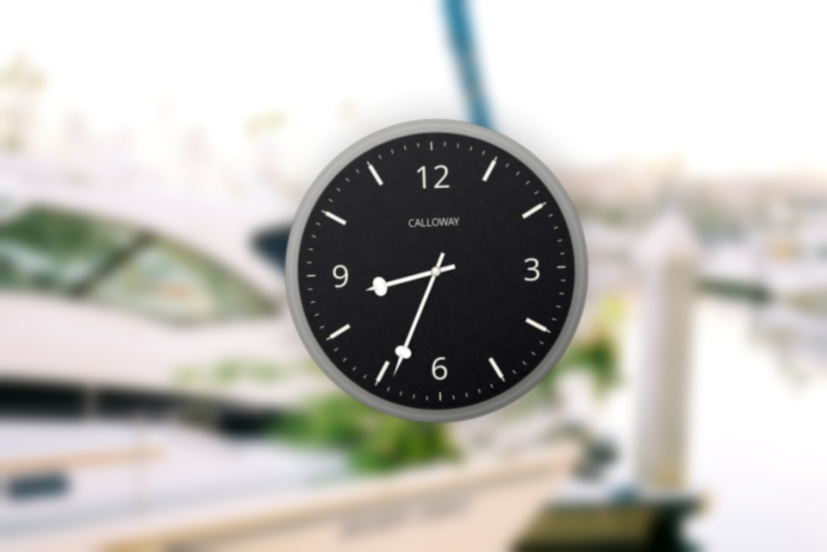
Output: 8h34
